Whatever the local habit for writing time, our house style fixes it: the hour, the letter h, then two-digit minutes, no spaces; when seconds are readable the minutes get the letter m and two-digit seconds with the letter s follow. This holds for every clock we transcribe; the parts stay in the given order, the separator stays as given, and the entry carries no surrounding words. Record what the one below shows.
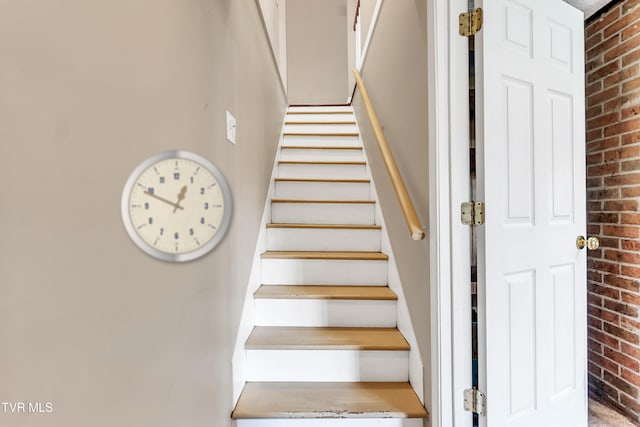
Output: 12h49
